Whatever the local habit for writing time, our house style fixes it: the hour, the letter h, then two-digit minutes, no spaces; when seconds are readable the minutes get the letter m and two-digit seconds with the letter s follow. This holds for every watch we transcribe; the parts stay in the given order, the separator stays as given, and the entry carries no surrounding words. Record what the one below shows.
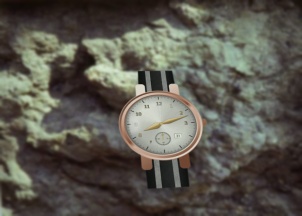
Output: 8h12
